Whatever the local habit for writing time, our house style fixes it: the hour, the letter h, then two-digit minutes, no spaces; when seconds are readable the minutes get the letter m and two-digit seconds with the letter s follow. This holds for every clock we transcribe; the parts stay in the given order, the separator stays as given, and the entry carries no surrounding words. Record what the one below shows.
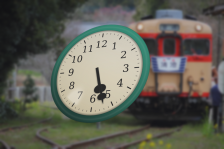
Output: 5h27
